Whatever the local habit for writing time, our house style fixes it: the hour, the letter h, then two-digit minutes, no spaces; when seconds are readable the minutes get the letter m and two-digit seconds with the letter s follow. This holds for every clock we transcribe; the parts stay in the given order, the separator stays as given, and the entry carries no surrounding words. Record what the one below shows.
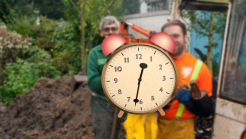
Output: 12h32
